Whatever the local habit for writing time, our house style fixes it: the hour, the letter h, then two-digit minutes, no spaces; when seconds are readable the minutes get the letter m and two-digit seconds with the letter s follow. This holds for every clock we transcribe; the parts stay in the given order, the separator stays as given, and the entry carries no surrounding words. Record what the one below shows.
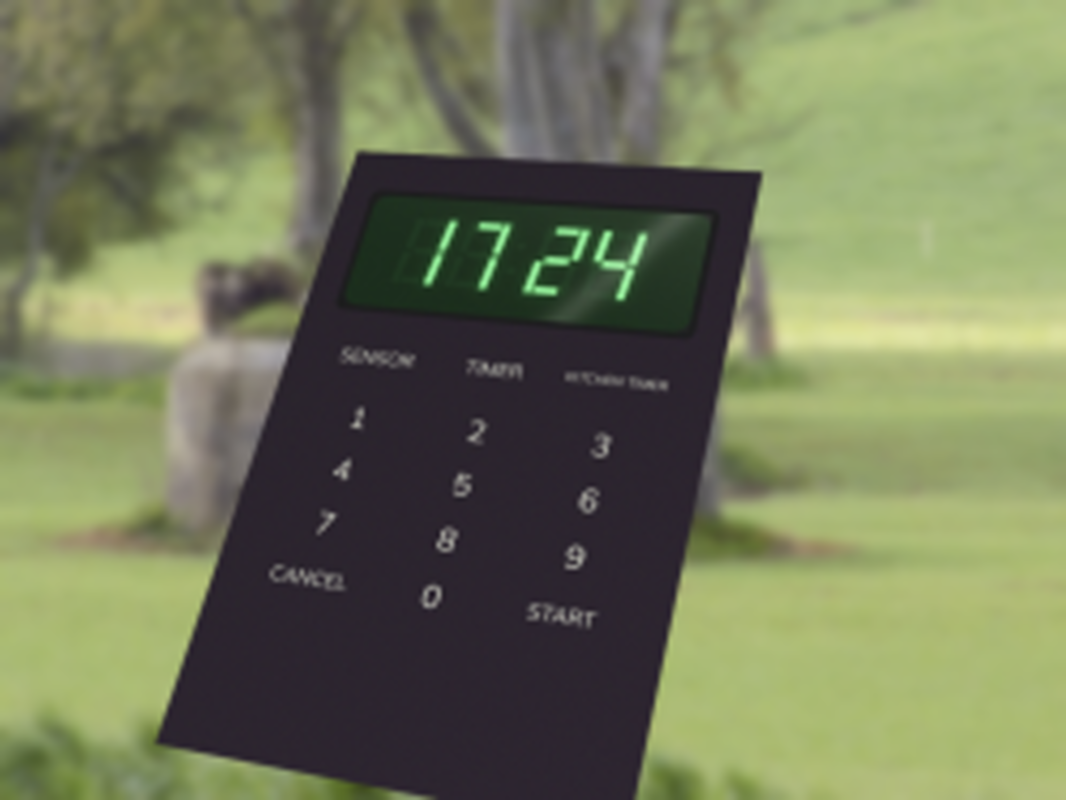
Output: 17h24
